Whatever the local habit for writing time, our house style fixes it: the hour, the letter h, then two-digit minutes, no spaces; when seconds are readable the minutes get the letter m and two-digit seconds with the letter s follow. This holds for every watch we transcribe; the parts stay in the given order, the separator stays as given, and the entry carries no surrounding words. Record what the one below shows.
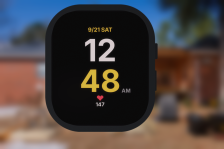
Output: 12h48
